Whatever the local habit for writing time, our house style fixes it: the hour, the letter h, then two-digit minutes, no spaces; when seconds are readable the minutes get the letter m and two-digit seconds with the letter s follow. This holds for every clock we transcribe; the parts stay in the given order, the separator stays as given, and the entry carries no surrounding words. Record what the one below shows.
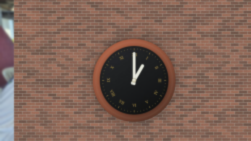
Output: 1h00
